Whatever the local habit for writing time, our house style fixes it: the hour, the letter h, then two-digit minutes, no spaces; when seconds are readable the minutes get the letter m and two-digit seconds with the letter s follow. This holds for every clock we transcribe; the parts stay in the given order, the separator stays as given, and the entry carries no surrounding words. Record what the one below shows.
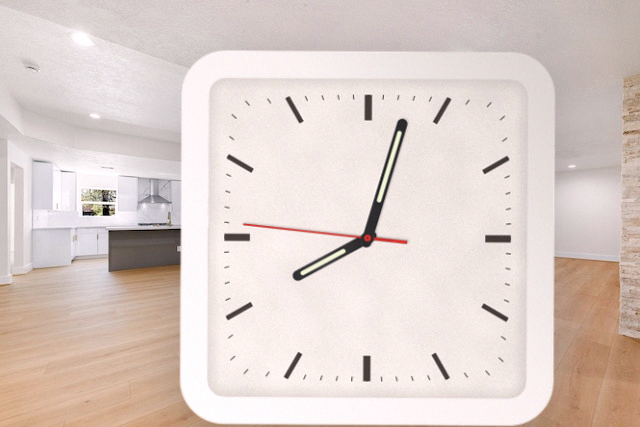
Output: 8h02m46s
